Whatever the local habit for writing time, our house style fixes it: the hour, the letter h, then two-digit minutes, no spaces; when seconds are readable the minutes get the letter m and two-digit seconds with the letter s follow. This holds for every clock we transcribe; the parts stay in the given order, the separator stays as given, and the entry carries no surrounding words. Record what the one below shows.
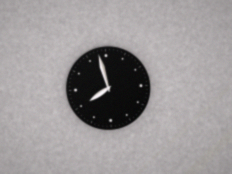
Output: 7h58
